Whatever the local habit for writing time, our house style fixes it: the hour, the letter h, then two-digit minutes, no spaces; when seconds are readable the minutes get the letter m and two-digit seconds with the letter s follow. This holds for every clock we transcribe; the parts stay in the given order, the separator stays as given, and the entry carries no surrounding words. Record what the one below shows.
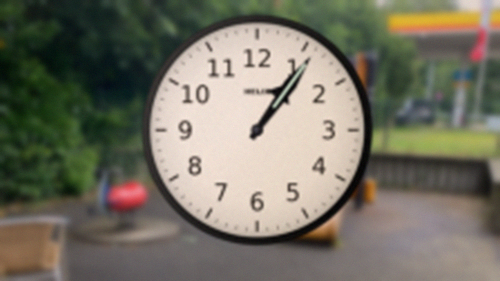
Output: 1h06
